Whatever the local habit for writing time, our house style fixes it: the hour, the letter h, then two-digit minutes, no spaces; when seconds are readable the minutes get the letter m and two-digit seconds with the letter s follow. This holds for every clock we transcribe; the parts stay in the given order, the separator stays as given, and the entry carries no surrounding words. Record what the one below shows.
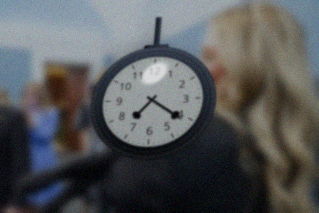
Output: 7h21
